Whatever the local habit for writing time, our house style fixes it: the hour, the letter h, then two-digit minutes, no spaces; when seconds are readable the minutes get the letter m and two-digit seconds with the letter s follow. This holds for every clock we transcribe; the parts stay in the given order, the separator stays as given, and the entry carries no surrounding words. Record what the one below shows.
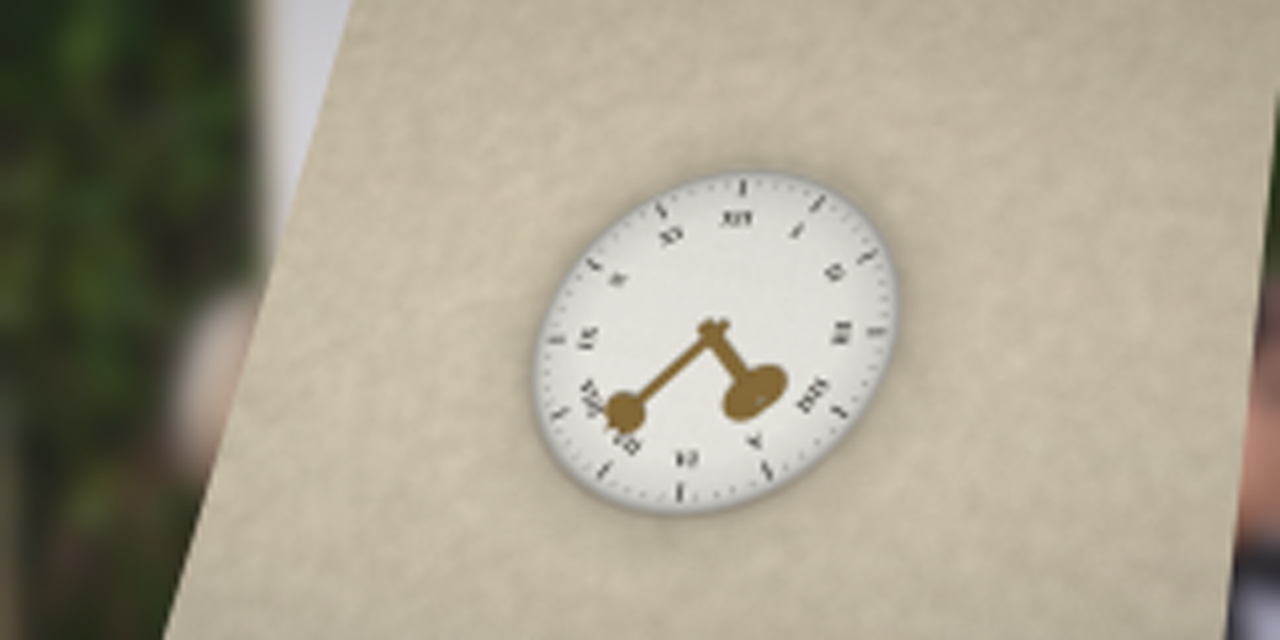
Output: 4h37
